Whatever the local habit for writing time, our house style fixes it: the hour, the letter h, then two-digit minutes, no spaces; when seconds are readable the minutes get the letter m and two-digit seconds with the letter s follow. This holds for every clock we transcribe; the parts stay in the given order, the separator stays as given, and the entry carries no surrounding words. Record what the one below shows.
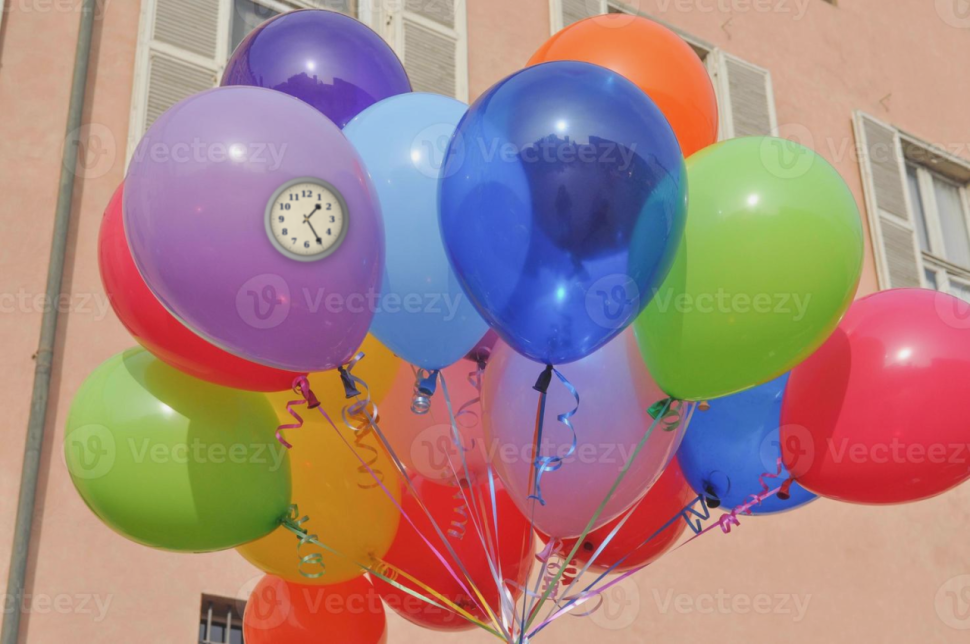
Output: 1h25
